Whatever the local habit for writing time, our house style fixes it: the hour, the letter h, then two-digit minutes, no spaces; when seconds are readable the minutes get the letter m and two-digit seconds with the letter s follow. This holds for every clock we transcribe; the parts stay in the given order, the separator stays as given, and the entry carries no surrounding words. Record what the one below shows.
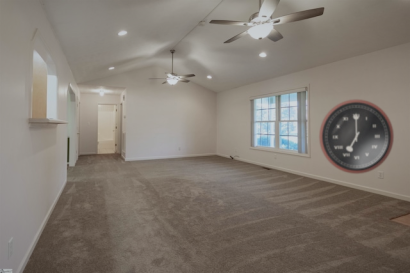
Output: 7h00
